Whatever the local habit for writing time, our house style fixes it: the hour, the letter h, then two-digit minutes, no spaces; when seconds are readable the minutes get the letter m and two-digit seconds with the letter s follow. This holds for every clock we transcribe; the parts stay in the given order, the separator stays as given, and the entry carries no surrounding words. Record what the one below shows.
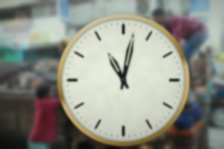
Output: 11h02
